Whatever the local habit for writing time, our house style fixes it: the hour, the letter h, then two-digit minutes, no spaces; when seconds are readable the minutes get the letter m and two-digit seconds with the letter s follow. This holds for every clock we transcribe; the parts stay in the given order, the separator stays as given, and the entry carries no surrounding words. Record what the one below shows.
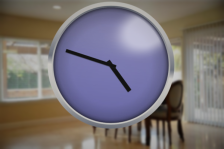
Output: 4h48
